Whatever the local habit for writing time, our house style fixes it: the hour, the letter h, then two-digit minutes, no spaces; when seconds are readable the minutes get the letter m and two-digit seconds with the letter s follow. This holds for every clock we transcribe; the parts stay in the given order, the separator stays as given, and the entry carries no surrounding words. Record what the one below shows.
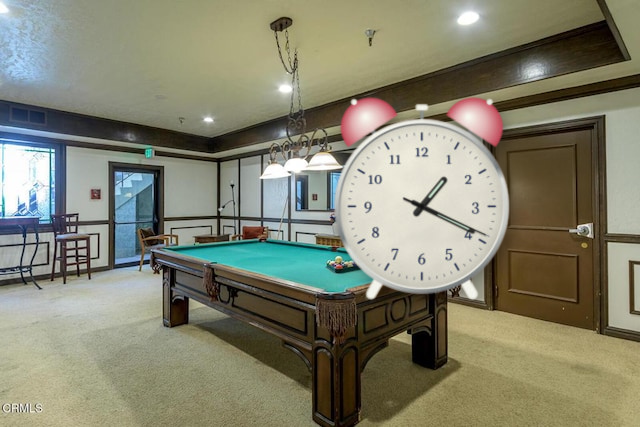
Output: 1h19m19s
